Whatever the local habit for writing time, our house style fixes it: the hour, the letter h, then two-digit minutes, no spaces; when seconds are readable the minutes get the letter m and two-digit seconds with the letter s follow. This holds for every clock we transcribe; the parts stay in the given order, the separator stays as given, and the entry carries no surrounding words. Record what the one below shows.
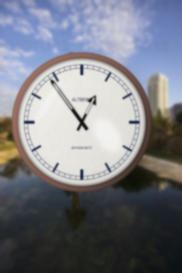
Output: 12h54
